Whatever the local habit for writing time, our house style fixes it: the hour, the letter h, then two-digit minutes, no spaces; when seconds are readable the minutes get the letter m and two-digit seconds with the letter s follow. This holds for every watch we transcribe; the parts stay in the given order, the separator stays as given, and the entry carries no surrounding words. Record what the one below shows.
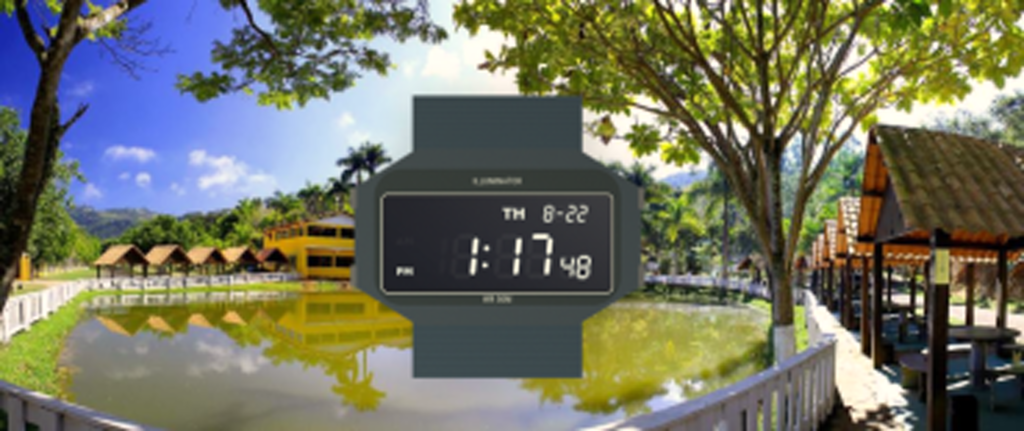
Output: 1h17m48s
